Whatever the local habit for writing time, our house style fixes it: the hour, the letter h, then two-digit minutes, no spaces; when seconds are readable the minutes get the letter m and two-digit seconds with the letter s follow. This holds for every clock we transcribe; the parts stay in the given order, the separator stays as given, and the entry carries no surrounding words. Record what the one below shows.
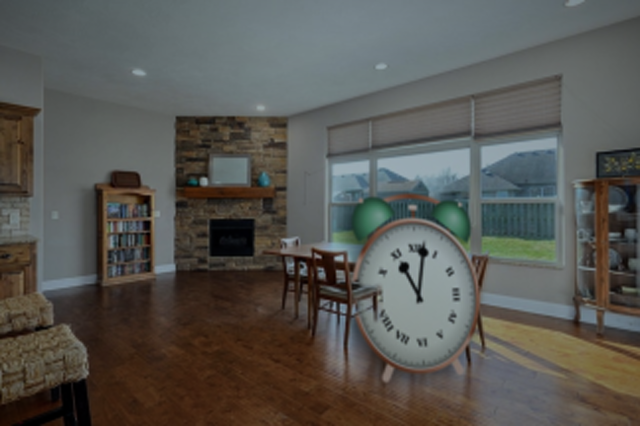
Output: 11h02
